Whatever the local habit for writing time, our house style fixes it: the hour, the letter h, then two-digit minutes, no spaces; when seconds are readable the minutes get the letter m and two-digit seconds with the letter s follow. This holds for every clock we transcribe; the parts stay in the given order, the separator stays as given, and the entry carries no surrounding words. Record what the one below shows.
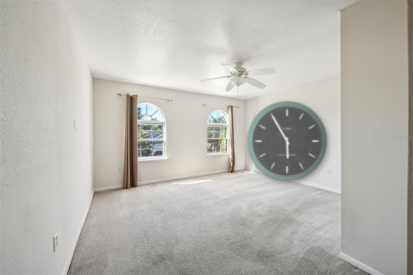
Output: 5h55
